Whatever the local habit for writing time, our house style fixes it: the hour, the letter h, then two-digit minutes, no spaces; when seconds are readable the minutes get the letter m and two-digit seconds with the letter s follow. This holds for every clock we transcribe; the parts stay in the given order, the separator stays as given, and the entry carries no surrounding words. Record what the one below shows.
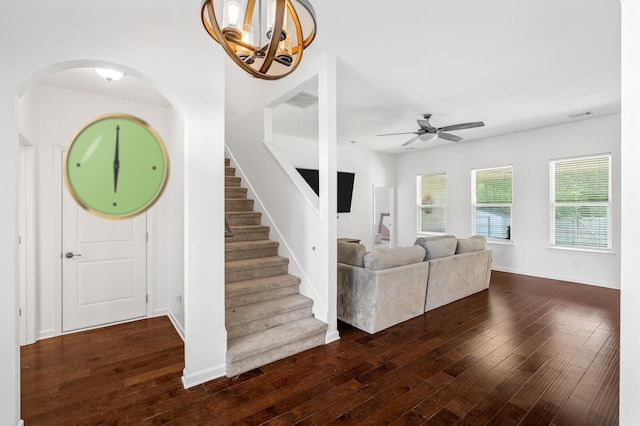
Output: 6h00
